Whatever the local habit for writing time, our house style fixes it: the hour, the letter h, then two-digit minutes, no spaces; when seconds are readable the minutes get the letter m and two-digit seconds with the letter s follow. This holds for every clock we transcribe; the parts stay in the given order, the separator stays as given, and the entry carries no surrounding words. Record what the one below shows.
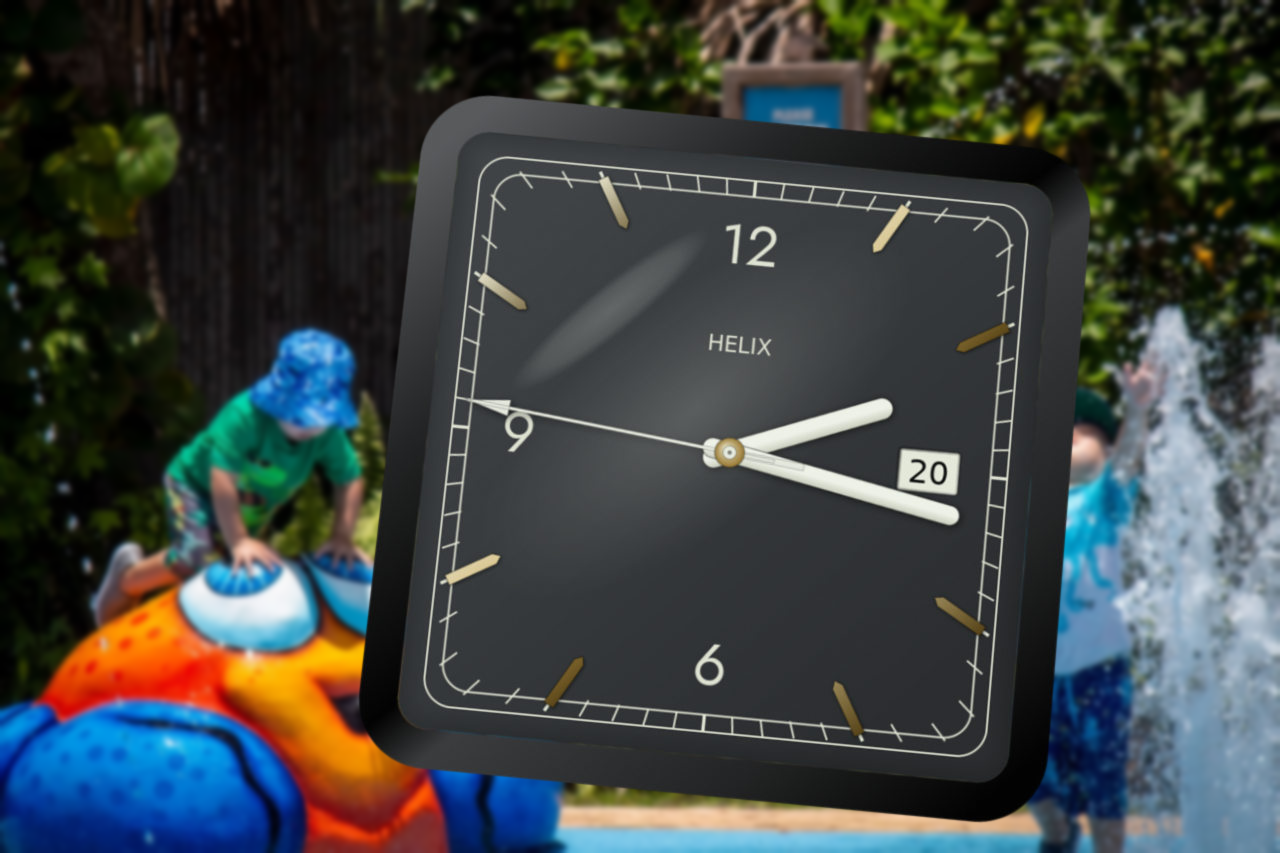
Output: 2h16m46s
